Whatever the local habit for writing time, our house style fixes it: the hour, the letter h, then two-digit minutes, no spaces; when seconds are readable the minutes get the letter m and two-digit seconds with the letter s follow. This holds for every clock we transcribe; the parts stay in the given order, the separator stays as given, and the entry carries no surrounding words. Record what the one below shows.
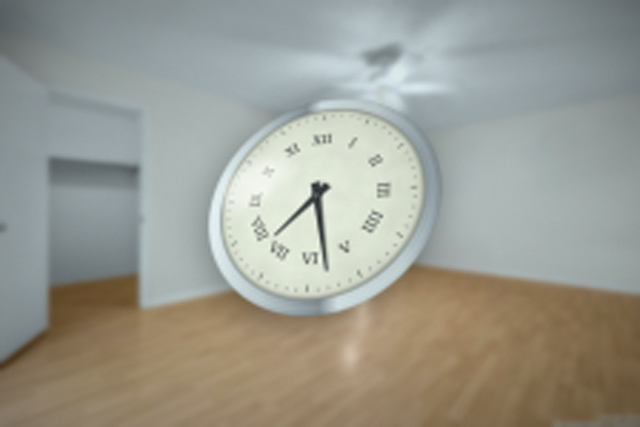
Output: 7h28
